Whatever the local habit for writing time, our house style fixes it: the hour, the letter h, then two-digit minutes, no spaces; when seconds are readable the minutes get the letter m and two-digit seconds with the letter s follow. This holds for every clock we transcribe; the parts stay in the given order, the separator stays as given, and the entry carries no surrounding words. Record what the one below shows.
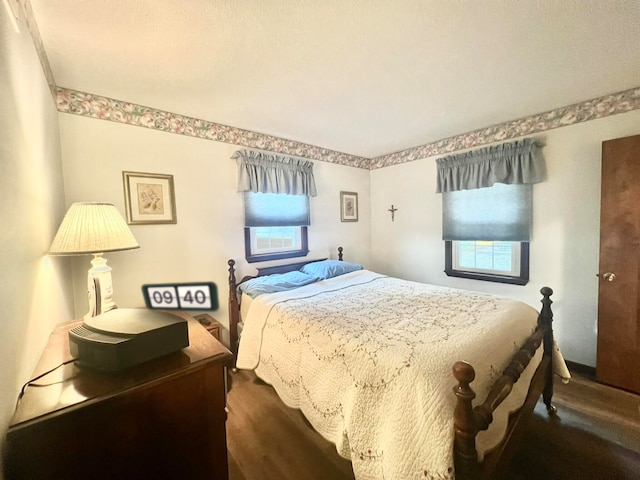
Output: 9h40
